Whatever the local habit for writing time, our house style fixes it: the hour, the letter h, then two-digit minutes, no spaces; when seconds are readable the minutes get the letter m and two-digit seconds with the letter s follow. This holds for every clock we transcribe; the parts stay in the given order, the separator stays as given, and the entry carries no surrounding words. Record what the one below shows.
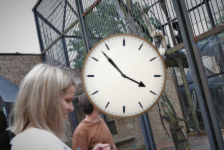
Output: 3h53
